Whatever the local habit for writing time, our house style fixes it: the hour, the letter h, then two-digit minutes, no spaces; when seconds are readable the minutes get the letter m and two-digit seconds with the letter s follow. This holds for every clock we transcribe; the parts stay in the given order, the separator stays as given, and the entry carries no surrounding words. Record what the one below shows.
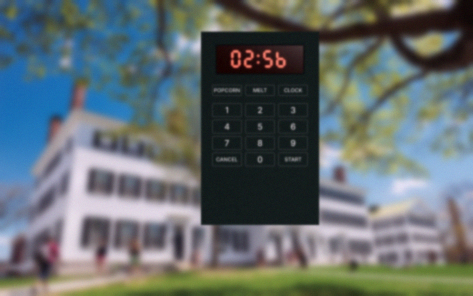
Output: 2h56
